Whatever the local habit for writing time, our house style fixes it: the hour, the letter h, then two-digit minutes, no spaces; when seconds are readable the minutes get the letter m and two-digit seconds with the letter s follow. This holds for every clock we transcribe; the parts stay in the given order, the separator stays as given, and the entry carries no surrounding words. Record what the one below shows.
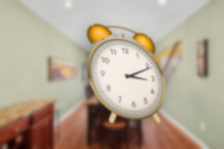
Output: 3h11
